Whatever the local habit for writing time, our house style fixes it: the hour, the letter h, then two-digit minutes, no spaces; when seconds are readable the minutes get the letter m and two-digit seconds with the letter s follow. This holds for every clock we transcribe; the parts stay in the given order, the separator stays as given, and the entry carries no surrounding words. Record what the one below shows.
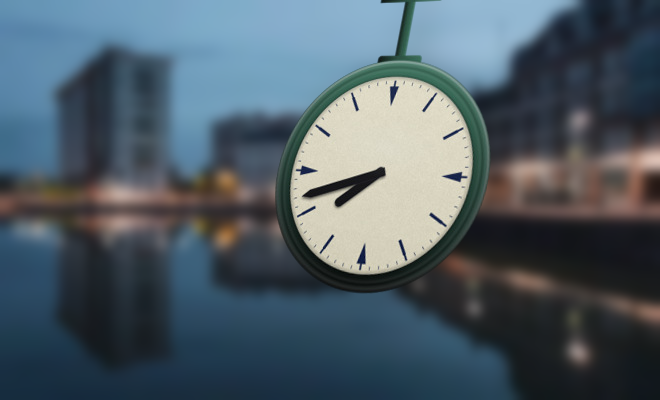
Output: 7h42
